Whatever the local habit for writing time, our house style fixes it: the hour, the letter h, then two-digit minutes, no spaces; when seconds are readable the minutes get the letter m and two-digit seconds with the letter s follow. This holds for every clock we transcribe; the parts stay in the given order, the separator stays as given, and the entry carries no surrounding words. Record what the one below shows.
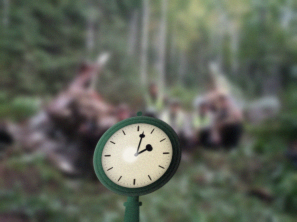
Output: 2h02
